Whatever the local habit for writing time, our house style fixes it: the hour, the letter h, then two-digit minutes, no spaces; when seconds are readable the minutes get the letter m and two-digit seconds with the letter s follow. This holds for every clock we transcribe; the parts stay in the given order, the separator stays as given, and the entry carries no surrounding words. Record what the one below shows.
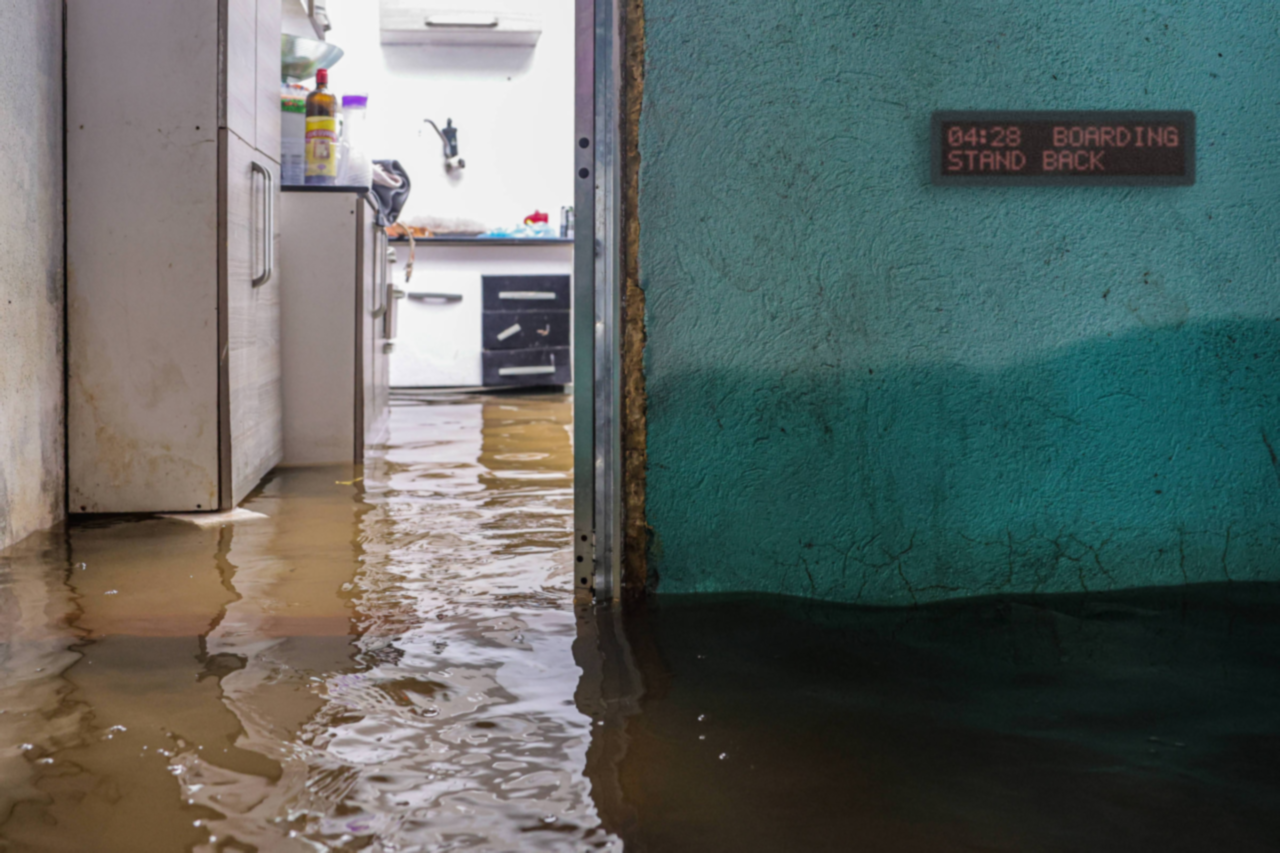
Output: 4h28
